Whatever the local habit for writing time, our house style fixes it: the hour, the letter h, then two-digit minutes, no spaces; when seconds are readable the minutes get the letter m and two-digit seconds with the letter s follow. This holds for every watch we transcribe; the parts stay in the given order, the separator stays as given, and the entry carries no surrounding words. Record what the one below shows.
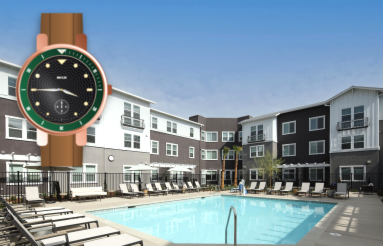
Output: 3h45
